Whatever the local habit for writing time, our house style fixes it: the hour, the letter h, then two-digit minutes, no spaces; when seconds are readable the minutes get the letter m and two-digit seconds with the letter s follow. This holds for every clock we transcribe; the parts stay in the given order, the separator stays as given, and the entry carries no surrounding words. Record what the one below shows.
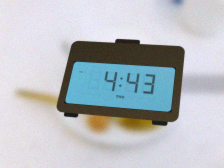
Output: 4h43
